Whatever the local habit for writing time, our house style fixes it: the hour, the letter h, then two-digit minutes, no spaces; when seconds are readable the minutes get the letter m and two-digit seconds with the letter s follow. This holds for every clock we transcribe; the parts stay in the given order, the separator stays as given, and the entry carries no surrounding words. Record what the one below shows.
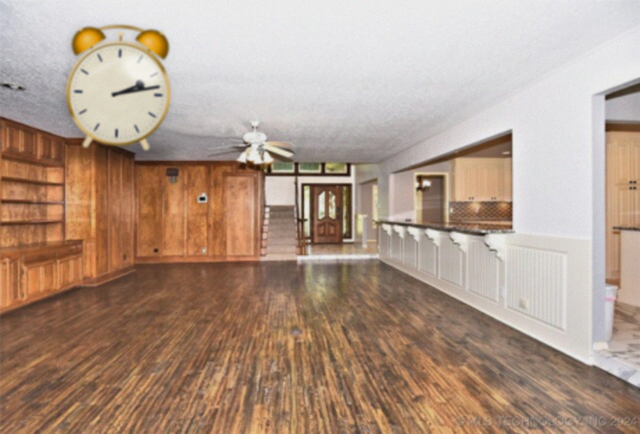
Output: 2h13
